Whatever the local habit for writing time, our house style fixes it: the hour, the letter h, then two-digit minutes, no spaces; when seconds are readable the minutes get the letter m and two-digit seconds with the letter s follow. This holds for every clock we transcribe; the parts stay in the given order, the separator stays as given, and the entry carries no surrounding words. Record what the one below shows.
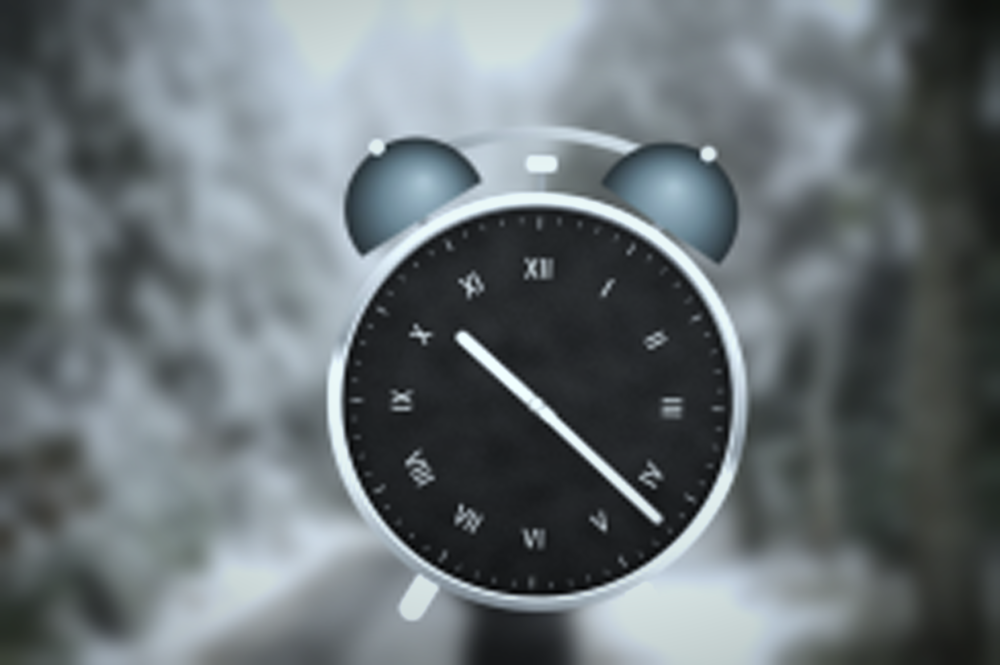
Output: 10h22
